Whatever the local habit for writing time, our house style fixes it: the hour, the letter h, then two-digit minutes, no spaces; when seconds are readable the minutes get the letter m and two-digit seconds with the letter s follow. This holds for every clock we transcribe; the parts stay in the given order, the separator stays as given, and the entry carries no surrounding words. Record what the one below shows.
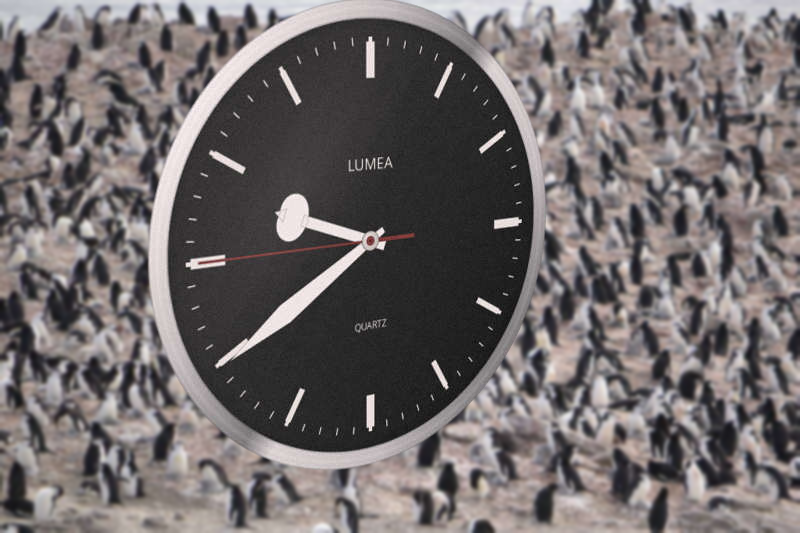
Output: 9h39m45s
